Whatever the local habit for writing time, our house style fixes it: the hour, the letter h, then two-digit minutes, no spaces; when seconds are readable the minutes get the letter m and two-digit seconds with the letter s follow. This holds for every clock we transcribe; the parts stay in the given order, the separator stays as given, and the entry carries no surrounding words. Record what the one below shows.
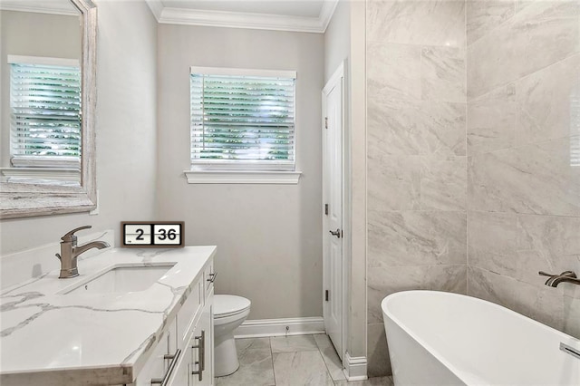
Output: 2h36
